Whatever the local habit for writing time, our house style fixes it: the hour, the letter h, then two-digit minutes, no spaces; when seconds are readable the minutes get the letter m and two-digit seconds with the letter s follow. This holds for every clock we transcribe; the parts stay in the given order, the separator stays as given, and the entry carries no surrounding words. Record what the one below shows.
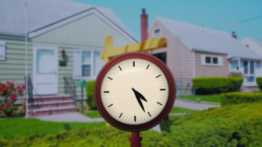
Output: 4h26
